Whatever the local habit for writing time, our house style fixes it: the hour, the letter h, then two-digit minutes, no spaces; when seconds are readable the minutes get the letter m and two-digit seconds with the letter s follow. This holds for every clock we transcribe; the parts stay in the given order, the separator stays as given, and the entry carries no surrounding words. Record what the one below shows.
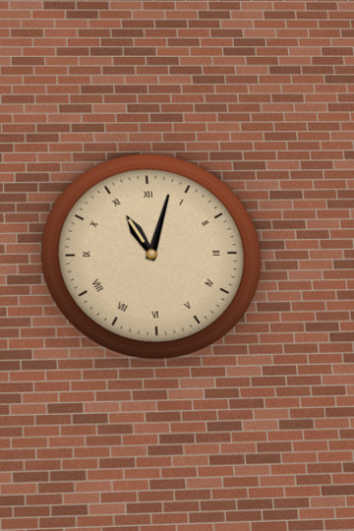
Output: 11h03
